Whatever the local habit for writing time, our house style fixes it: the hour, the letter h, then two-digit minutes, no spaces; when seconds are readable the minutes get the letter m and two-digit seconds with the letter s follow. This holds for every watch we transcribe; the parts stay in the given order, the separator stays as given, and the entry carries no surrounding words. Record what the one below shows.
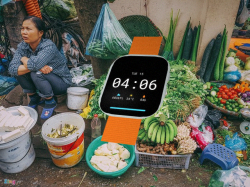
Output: 4h06
